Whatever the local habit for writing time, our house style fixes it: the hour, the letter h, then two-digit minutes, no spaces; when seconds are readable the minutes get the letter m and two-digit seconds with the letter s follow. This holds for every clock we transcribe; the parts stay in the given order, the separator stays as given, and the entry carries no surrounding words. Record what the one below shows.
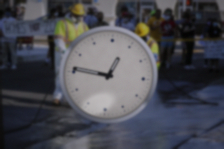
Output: 12h46
